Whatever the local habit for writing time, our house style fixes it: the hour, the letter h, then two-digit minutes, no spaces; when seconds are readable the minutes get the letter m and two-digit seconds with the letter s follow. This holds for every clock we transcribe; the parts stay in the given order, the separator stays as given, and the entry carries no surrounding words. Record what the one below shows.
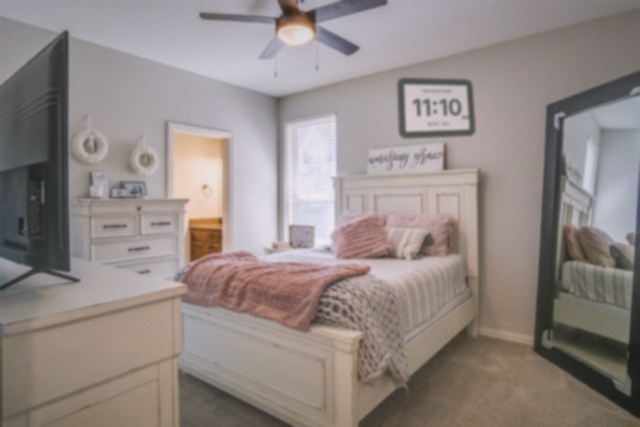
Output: 11h10
